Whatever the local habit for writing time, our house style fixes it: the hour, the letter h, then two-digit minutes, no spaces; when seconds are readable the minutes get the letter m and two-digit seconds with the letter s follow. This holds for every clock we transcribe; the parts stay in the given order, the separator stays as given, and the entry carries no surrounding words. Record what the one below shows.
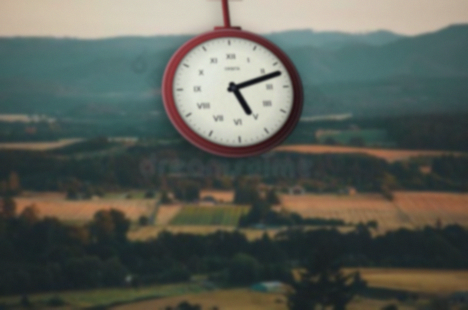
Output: 5h12
